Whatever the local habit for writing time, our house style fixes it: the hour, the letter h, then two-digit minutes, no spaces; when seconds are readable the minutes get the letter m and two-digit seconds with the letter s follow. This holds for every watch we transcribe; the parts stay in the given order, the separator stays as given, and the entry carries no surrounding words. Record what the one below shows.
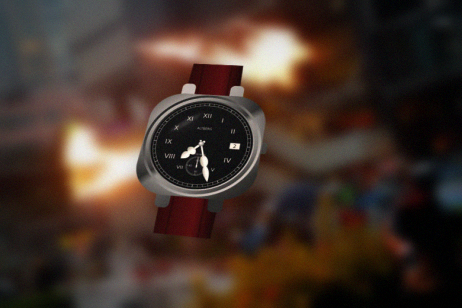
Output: 7h27
